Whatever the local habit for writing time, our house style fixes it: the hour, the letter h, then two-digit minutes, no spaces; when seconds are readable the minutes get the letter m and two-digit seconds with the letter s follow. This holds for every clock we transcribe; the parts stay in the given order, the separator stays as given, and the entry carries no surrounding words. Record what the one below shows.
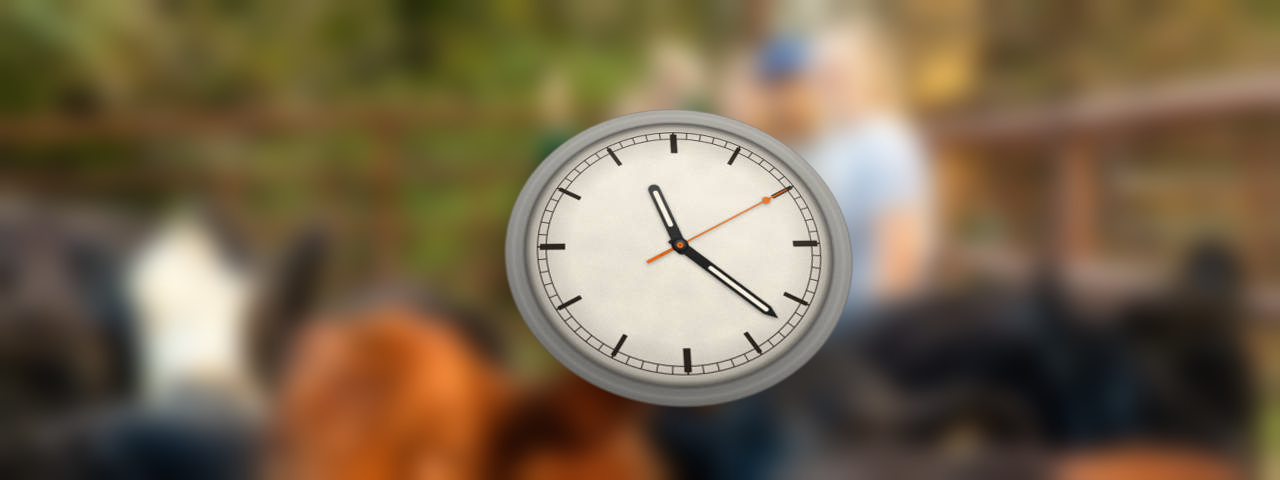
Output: 11h22m10s
